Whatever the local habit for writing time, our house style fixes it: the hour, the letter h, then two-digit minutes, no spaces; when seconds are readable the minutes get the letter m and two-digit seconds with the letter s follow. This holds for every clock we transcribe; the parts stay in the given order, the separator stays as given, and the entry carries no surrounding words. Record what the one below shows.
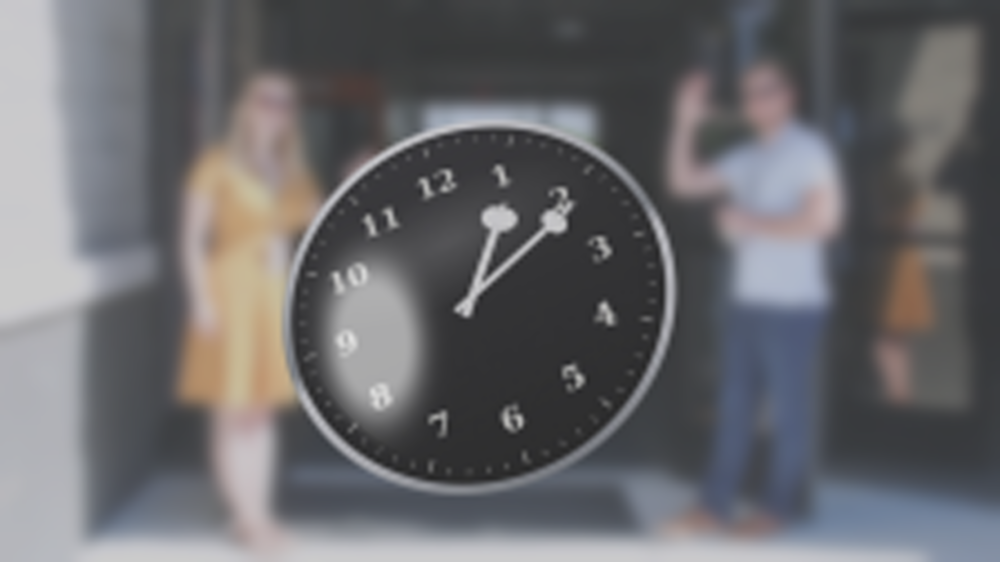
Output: 1h11
